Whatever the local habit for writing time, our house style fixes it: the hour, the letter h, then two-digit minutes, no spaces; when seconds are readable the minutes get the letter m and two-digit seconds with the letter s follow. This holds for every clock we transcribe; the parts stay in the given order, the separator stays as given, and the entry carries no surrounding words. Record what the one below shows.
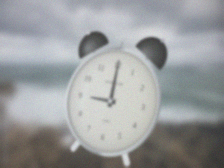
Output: 9h00
